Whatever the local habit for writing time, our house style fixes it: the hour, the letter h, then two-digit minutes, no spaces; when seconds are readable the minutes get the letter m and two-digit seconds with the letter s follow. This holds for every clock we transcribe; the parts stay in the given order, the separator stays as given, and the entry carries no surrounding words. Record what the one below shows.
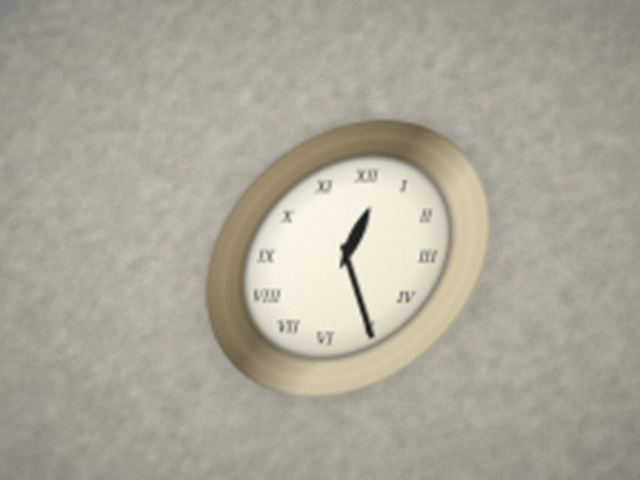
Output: 12h25
